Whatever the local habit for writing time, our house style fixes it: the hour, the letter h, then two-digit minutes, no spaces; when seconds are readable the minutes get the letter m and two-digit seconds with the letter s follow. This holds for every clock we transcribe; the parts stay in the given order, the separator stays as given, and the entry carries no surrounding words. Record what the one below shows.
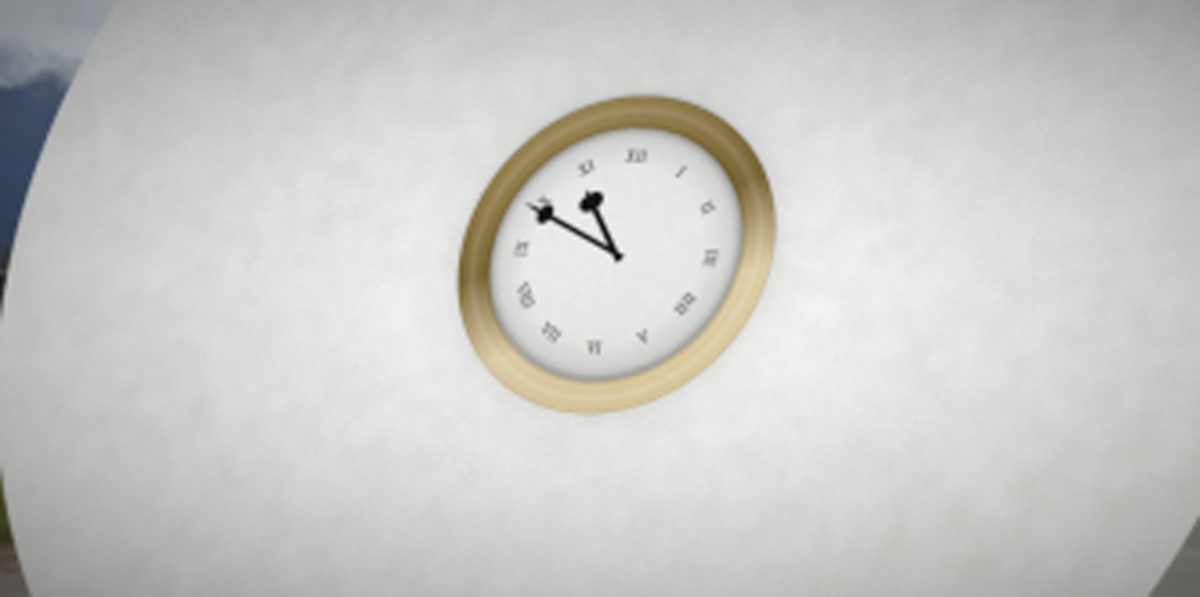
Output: 10h49
